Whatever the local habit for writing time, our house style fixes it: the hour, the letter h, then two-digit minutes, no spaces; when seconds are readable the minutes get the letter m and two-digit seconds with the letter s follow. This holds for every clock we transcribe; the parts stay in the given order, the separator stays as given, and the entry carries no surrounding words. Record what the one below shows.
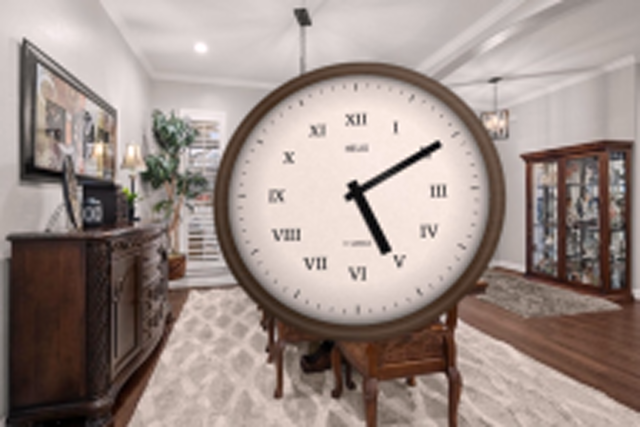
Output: 5h10
